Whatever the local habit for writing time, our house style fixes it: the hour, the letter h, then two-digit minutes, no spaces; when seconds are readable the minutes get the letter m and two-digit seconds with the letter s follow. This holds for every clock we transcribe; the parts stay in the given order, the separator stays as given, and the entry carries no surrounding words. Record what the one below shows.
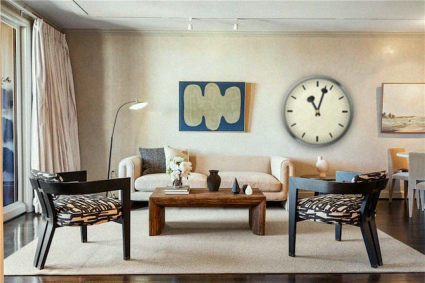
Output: 11h03
